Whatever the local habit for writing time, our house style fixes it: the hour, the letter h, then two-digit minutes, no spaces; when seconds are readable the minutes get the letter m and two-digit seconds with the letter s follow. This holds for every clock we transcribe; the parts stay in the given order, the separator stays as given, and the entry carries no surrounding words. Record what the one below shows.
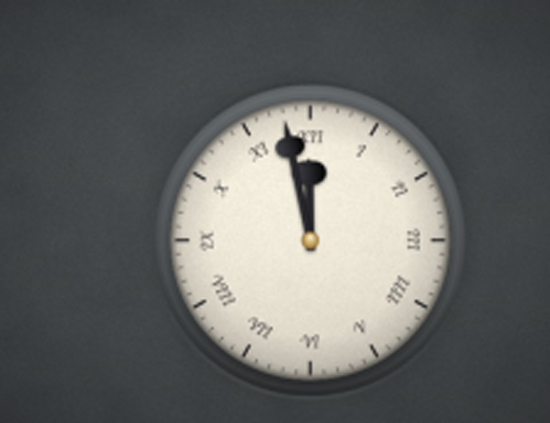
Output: 11h58
